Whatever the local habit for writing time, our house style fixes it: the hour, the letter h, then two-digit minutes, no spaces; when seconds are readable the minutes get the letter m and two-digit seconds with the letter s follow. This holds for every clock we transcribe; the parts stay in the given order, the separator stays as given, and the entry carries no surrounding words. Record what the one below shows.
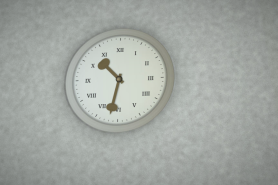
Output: 10h32
